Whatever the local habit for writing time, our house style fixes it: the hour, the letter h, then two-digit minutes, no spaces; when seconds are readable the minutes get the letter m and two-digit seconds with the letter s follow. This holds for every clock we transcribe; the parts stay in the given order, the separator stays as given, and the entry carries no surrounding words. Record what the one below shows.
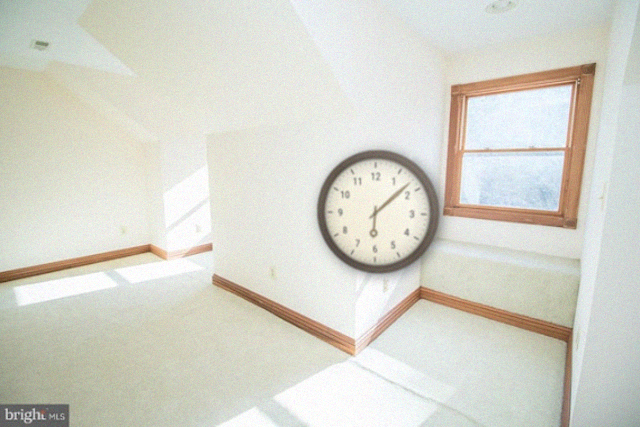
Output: 6h08
